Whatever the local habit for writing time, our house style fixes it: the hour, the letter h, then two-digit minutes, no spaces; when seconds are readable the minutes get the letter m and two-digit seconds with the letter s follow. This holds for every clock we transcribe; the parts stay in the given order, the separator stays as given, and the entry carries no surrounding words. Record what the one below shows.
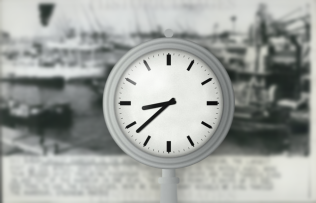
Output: 8h38
